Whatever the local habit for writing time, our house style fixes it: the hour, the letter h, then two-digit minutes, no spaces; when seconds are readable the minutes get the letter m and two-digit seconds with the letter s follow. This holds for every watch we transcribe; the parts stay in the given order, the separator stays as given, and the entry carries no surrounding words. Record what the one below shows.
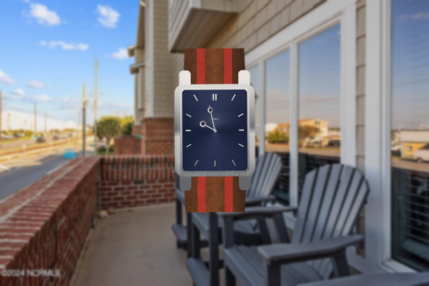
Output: 9h58
